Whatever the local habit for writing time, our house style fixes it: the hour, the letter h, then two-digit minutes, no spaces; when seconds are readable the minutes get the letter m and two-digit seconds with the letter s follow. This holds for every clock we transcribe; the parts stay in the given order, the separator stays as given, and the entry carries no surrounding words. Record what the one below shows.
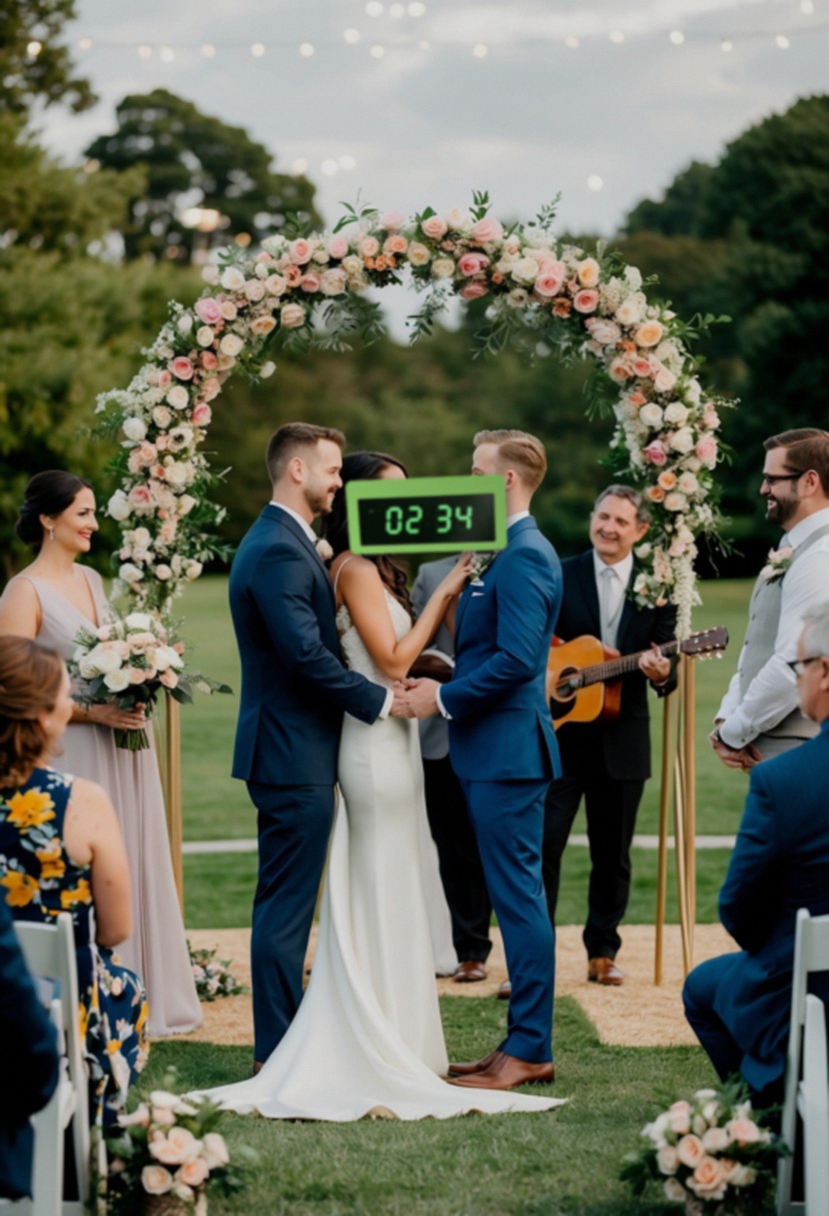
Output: 2h34
